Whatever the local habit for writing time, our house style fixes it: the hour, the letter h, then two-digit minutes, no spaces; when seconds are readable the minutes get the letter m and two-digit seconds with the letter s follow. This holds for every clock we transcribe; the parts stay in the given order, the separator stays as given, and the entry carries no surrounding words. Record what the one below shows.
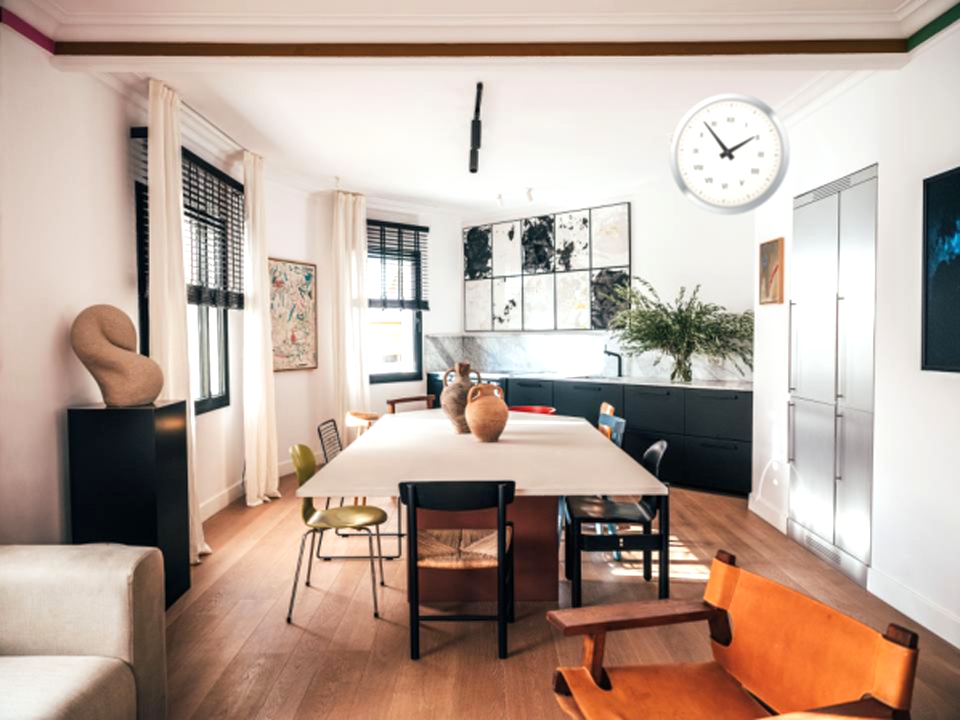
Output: 1h53
